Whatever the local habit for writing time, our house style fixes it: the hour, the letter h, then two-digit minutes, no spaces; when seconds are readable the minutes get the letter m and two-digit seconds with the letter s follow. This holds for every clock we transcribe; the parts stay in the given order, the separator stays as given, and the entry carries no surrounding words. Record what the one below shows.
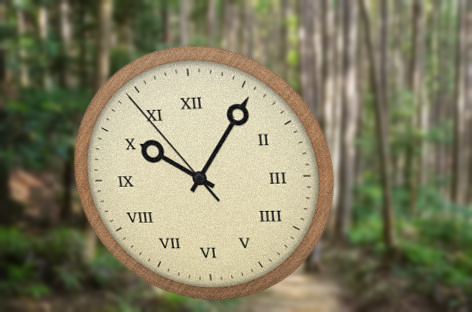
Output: 10h05m54s
